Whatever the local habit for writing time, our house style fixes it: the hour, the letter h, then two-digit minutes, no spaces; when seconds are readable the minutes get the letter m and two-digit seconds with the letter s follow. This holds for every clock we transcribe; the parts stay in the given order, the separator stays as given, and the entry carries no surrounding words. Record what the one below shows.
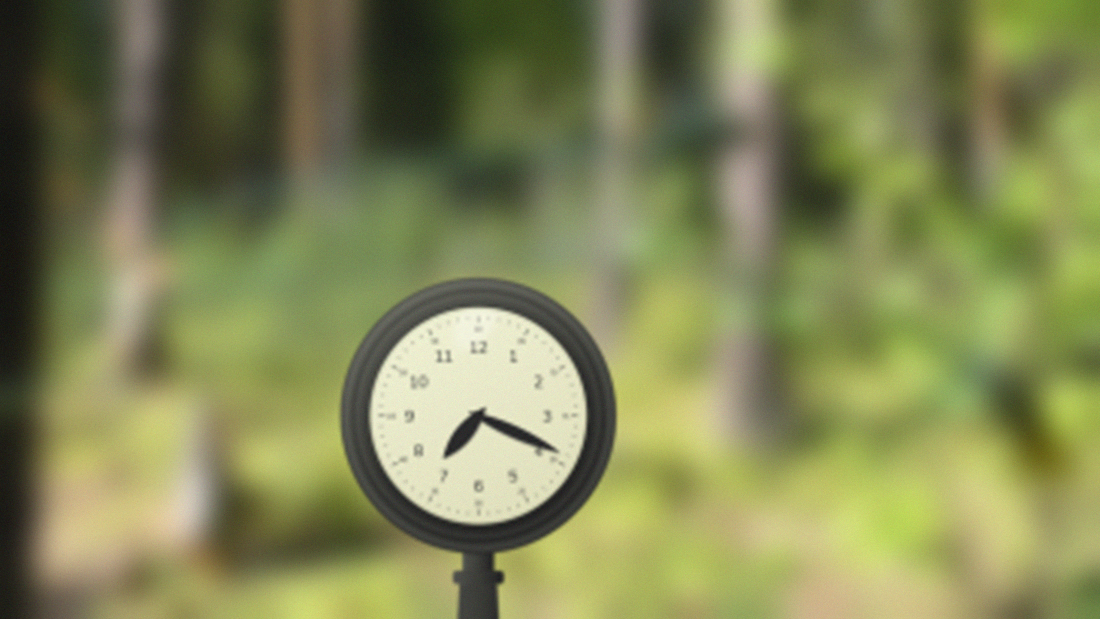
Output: 7h19
